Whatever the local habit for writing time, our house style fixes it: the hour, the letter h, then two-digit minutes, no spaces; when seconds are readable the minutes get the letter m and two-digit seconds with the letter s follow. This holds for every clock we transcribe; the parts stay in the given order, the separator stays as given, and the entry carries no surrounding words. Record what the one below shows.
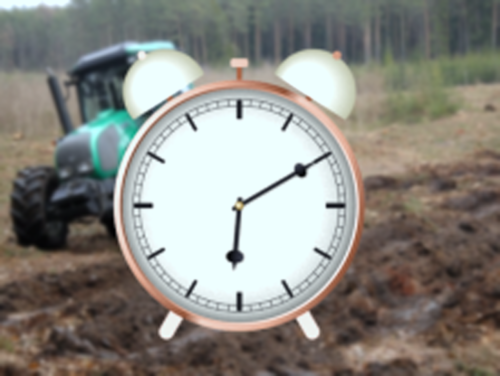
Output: 6h10
